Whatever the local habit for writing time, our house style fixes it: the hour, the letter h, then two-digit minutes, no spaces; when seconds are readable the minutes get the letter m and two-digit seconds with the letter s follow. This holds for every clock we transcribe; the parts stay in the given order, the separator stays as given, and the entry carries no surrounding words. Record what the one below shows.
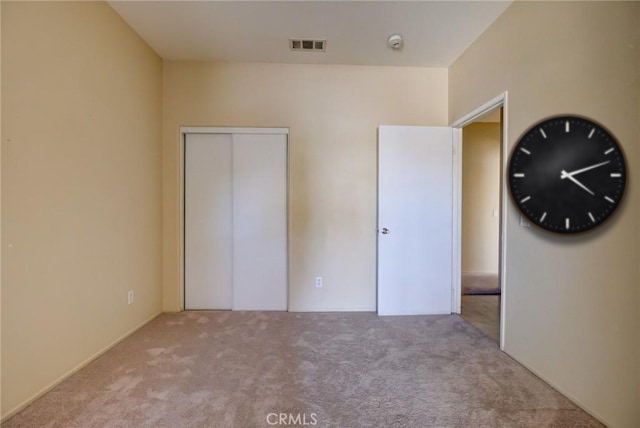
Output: 4h12
